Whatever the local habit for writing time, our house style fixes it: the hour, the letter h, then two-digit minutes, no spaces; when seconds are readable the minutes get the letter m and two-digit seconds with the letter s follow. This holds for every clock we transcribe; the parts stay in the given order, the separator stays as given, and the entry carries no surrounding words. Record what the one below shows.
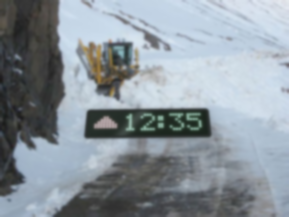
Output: 12h35
